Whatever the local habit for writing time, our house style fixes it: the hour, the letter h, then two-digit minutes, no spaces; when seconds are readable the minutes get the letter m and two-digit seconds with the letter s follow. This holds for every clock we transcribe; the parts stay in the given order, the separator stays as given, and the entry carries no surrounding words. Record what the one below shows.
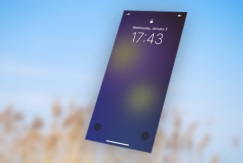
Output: 17h43
